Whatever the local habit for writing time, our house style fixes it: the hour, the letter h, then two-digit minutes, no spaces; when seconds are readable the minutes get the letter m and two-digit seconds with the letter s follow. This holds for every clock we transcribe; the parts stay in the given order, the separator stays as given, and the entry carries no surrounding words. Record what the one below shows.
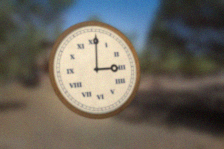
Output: 3h01
